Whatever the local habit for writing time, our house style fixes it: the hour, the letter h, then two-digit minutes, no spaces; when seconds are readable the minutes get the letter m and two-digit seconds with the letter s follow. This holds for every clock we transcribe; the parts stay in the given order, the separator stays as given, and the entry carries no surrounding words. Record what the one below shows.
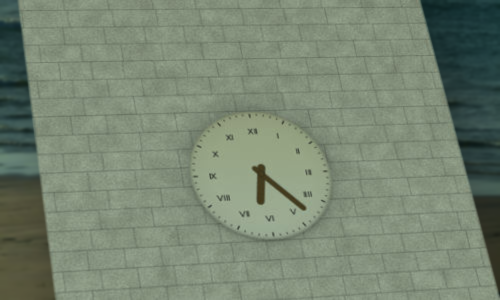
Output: 6h23
